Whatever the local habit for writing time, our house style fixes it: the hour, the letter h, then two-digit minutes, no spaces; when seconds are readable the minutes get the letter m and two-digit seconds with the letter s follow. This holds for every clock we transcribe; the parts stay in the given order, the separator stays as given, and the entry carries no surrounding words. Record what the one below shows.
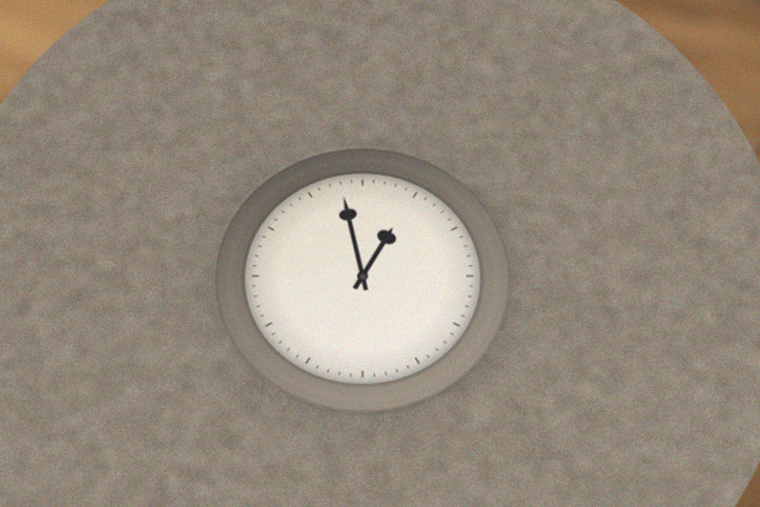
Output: 12h58
